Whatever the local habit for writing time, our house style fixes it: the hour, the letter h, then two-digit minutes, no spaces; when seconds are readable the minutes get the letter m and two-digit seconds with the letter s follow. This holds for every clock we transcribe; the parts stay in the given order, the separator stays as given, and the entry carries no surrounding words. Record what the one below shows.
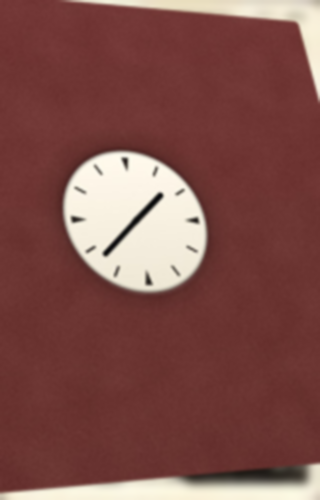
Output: 1h38
